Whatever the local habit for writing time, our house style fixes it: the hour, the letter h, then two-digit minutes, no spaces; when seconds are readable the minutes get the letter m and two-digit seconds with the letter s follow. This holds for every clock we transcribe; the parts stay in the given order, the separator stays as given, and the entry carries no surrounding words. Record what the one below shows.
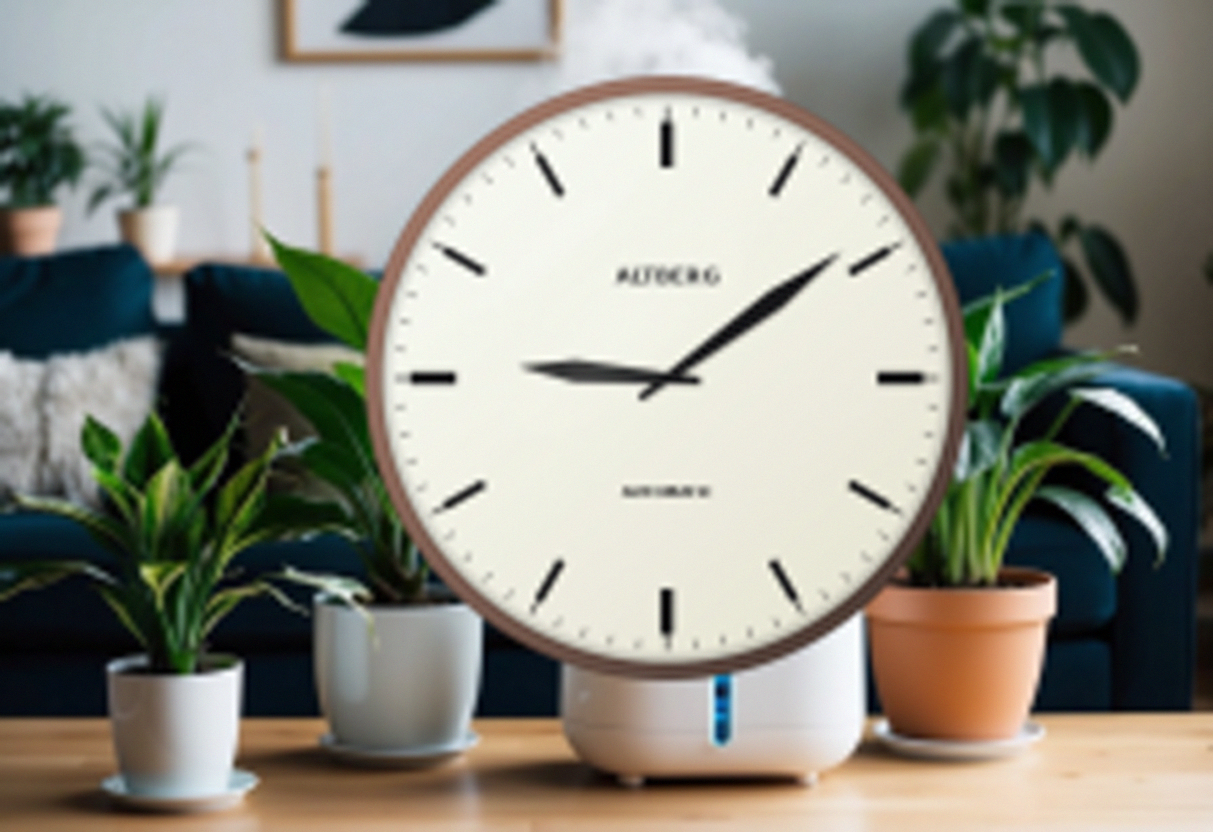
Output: 9h09
